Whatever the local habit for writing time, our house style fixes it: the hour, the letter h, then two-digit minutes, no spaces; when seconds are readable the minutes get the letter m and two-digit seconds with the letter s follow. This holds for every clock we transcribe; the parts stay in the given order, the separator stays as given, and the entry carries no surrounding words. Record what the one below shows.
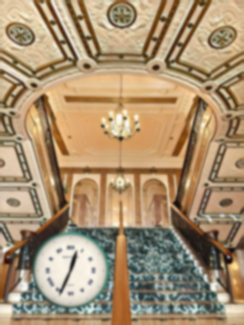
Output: 12h34
